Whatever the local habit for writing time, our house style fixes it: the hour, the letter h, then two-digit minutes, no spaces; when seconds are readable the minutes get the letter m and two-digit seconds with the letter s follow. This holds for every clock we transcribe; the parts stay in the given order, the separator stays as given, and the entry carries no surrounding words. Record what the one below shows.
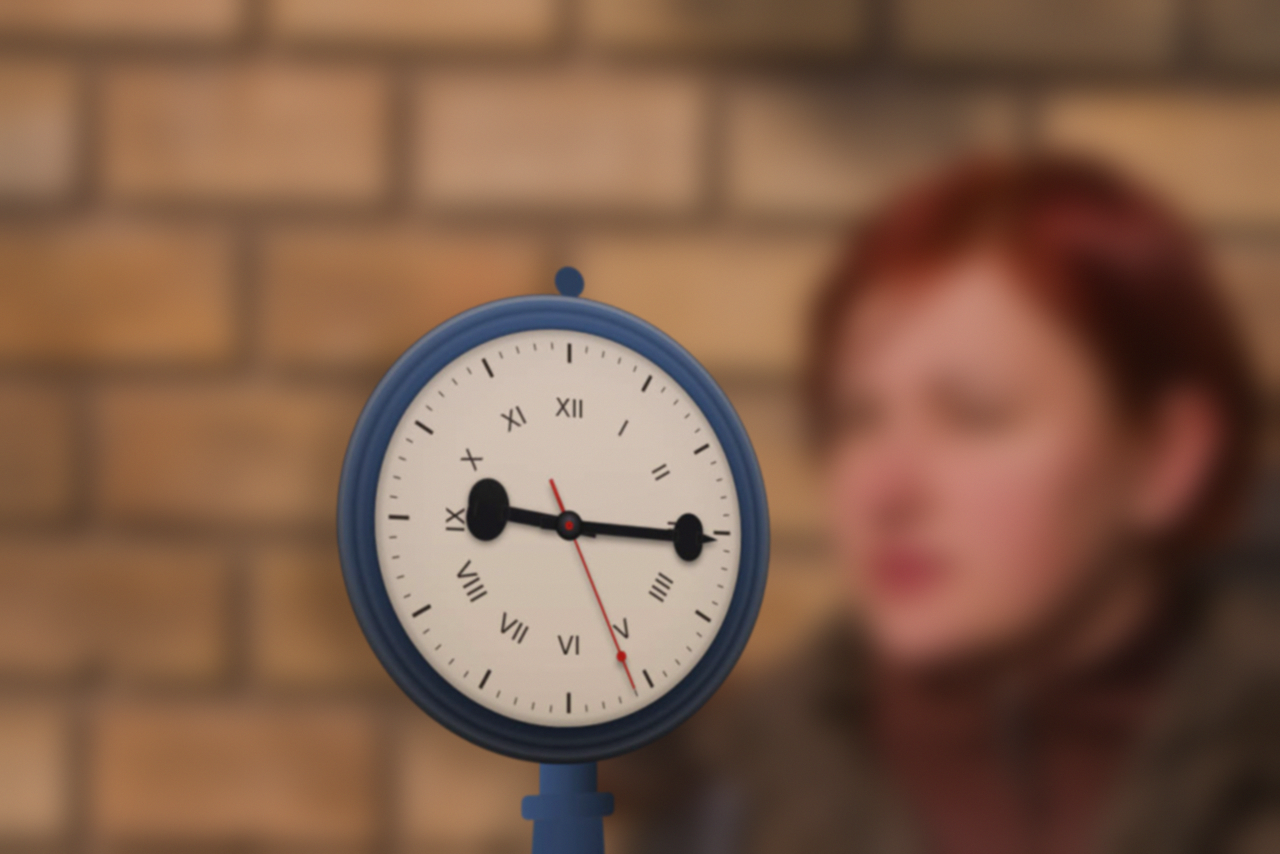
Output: 9h15m26s
